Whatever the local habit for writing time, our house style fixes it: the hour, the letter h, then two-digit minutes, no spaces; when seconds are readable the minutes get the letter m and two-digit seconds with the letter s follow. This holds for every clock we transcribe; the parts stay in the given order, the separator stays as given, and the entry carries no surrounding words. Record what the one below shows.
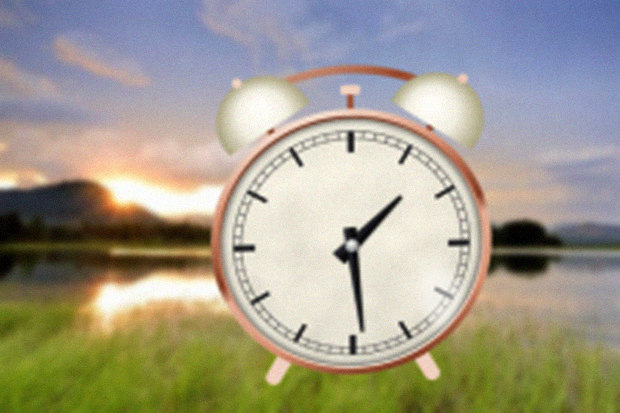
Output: 1h29
